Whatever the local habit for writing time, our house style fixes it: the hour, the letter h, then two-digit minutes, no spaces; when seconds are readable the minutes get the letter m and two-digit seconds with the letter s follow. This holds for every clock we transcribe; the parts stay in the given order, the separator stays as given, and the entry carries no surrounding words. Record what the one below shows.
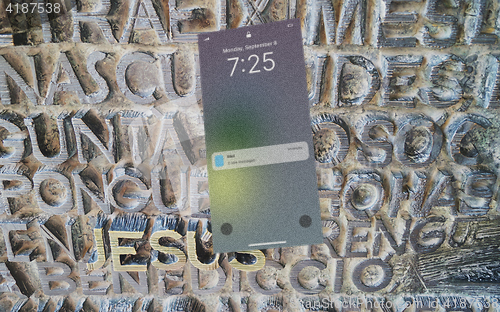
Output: 7h25
